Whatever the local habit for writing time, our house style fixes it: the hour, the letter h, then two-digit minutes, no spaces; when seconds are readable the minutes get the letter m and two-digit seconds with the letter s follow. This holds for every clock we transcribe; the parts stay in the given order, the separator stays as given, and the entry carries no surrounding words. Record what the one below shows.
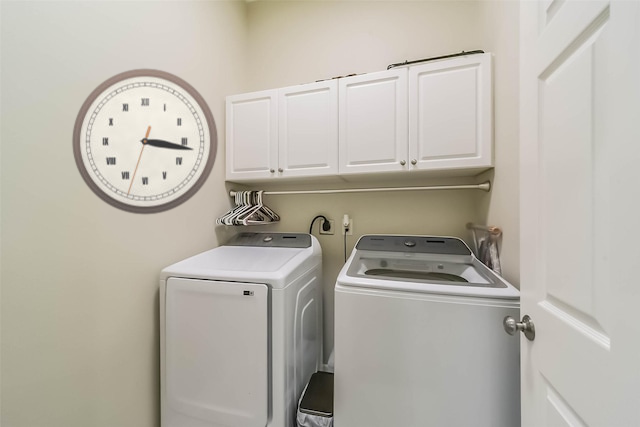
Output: 3h16m33s
